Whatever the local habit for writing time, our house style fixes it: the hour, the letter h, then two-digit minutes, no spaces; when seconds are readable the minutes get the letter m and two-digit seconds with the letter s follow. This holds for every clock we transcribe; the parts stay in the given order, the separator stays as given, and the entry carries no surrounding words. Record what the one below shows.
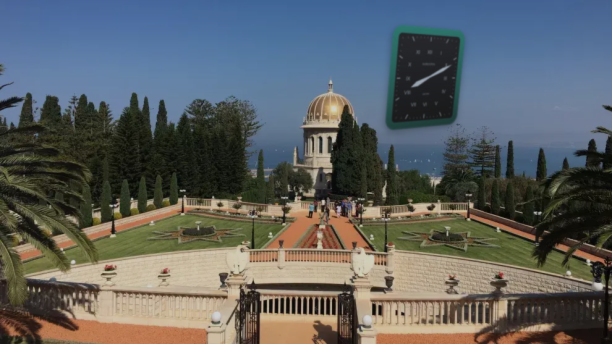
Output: 8h11
